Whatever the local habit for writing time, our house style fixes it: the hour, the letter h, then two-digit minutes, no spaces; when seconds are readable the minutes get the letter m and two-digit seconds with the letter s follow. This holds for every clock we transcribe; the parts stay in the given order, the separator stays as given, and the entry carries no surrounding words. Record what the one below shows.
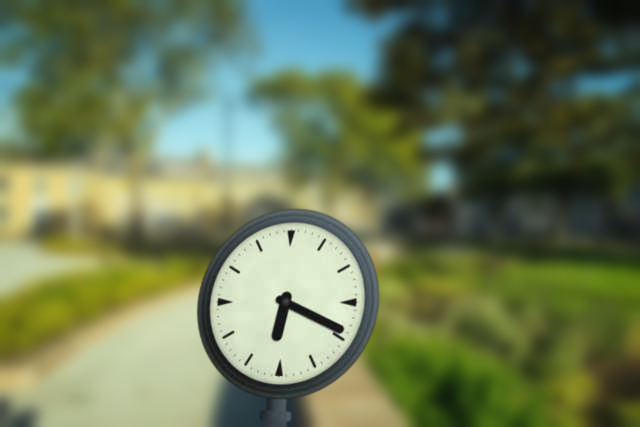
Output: 6h19
